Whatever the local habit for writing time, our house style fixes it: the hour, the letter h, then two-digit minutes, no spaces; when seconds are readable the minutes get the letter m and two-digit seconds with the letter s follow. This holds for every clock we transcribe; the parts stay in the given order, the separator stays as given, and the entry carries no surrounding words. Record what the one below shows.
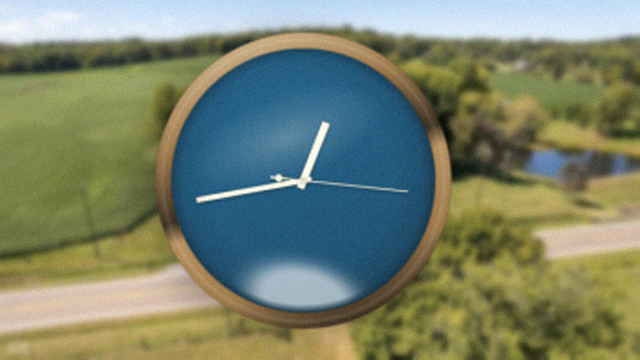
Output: 12h43m16s
